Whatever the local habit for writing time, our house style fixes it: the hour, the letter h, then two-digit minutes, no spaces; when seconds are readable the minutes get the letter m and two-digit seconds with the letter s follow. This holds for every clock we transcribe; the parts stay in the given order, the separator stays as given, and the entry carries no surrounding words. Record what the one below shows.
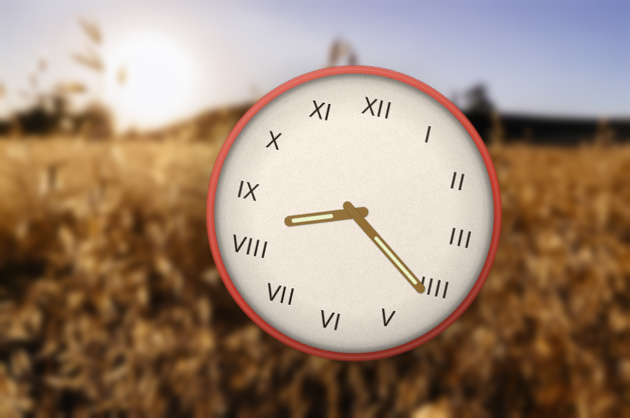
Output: 8h21
